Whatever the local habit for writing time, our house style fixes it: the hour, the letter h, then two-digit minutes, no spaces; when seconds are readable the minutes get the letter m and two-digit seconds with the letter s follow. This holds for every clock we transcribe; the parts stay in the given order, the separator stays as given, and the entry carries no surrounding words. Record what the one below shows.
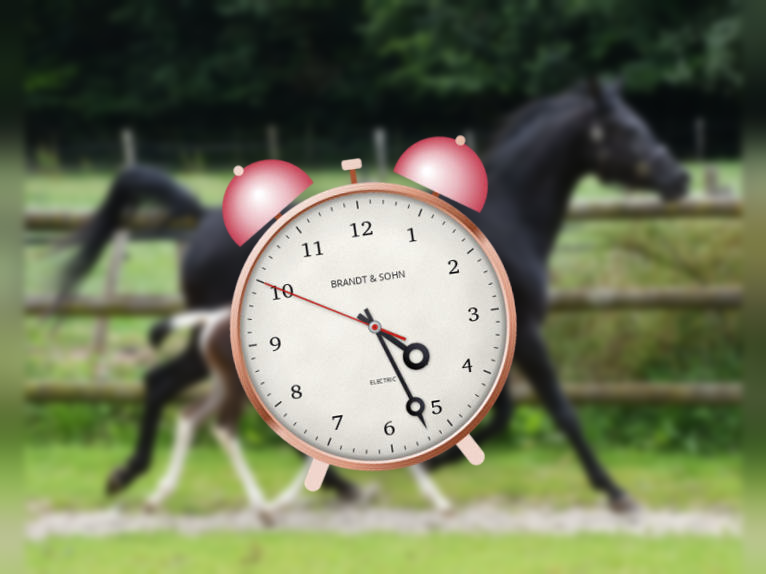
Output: 4h26m50s
